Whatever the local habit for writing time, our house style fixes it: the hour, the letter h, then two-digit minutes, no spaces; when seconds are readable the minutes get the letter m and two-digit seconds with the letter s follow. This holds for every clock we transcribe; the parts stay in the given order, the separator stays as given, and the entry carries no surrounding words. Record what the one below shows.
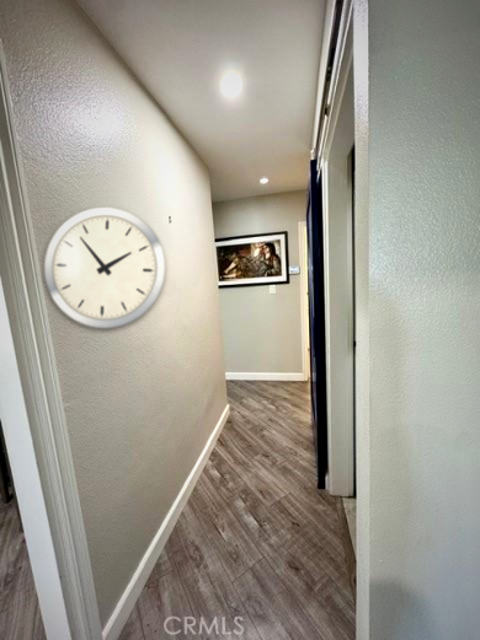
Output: 1h53
